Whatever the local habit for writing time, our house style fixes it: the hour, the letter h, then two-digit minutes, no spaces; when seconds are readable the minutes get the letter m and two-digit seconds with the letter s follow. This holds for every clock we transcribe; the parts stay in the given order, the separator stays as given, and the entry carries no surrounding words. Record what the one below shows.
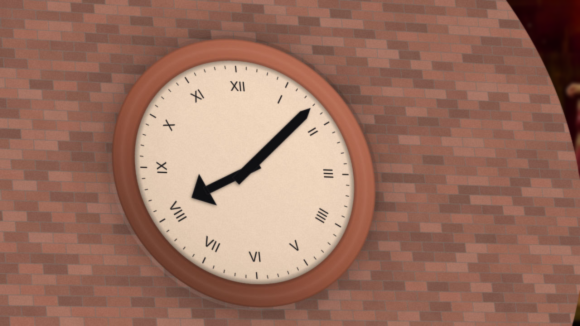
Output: 8h08
